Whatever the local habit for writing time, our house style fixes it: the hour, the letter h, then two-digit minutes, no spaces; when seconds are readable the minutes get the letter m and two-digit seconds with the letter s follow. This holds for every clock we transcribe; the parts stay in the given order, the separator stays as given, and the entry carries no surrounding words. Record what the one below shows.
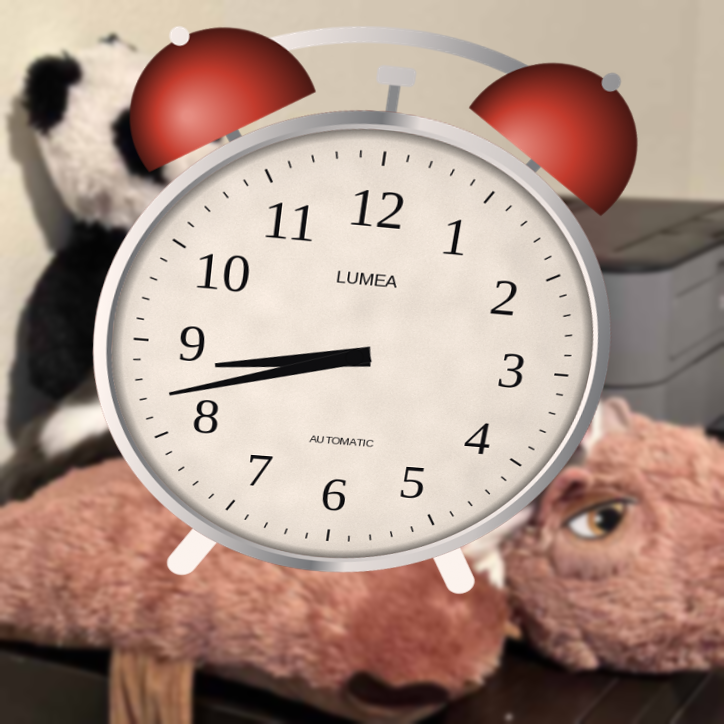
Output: 8h42
